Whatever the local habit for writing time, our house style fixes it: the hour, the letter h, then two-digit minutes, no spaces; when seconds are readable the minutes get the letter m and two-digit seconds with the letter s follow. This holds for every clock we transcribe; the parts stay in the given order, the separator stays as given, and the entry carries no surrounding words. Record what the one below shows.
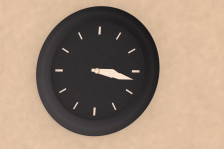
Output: 3h17
